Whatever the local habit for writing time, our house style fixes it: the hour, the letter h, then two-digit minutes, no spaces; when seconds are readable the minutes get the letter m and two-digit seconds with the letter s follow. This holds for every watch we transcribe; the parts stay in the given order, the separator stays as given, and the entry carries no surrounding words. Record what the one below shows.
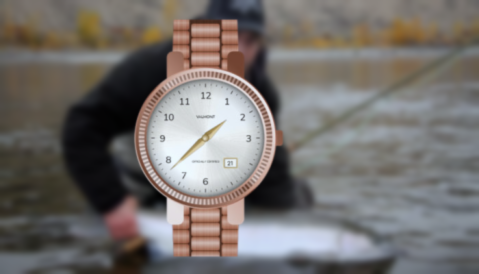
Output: 1h38
